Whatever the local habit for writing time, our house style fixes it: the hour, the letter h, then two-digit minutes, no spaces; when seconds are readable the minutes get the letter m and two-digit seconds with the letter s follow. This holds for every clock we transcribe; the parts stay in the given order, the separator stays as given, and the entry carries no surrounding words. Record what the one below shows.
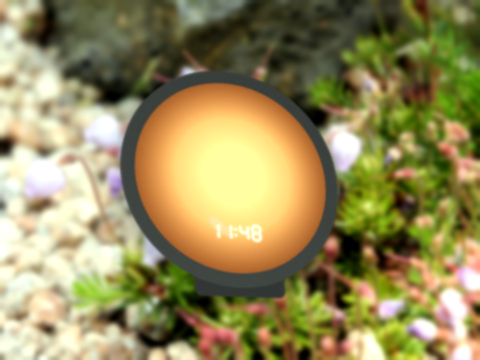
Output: 11h48
